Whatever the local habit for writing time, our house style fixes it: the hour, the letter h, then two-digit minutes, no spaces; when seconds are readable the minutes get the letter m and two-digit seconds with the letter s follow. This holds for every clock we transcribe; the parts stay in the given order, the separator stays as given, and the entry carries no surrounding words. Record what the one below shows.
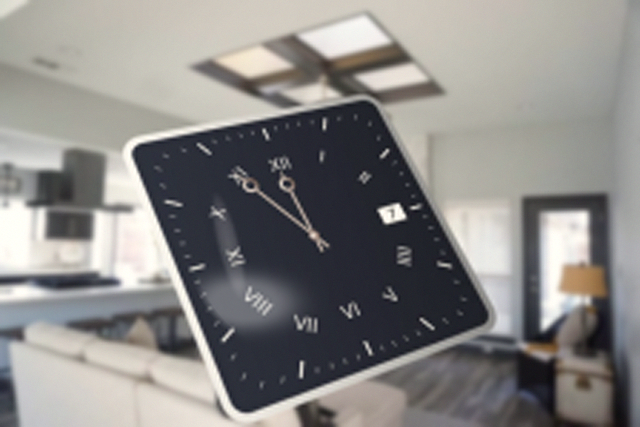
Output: 11h55
